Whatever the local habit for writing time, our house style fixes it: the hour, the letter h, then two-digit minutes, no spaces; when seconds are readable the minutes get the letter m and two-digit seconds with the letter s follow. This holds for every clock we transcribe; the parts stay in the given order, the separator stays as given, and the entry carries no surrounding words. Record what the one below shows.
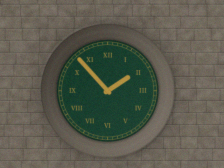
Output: 1h53
